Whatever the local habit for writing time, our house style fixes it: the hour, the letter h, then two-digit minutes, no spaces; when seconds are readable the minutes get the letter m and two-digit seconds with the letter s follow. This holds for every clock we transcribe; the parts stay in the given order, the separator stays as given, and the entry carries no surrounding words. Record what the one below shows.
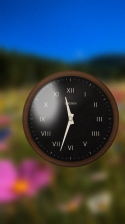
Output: 11h33
